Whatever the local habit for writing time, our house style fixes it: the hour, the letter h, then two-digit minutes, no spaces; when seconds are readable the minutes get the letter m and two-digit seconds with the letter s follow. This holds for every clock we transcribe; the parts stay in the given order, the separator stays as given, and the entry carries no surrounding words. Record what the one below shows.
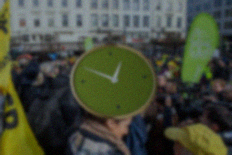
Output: 12h50
